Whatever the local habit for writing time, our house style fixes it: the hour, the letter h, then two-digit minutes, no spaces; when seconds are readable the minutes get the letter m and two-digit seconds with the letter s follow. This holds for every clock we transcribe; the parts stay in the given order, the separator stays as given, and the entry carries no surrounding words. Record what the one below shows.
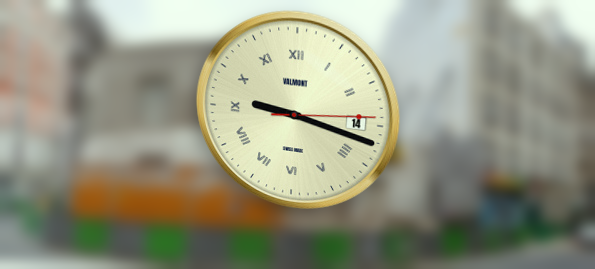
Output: 9h17m14s
